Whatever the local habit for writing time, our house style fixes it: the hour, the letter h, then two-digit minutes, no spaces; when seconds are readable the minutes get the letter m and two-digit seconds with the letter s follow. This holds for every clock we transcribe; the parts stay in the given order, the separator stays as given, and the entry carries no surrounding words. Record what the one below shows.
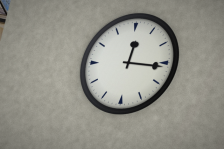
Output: 12h16
